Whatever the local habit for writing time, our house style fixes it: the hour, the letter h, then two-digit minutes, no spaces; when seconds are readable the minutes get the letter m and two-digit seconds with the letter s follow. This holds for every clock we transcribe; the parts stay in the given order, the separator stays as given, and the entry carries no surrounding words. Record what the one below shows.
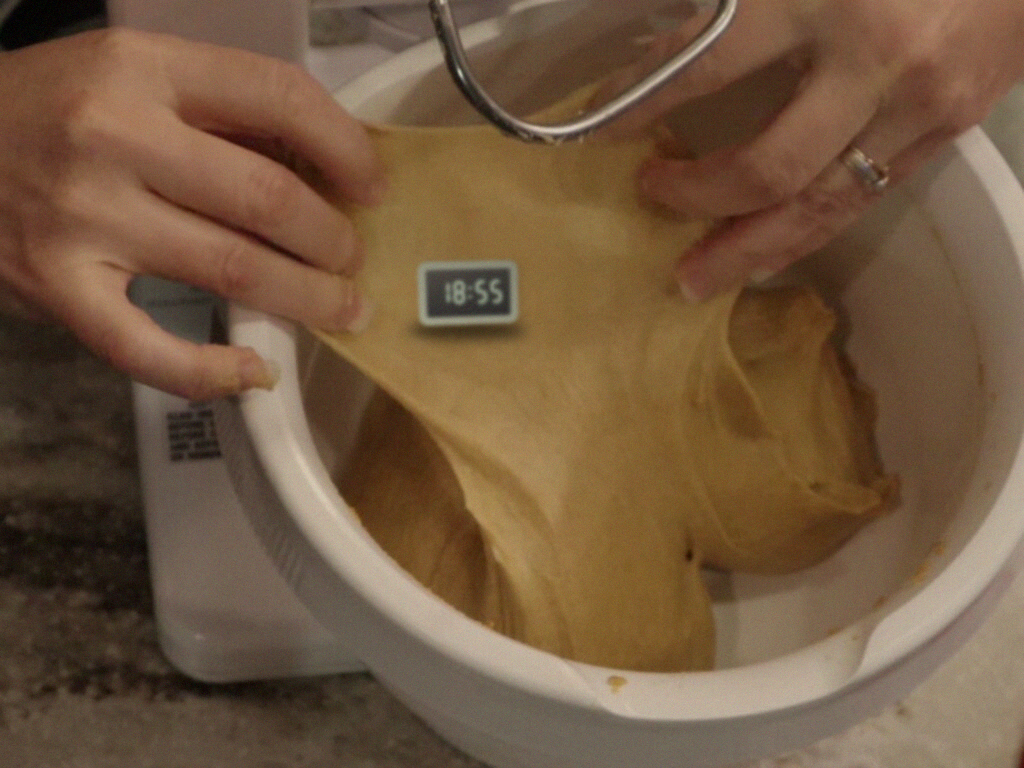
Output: 18h55
